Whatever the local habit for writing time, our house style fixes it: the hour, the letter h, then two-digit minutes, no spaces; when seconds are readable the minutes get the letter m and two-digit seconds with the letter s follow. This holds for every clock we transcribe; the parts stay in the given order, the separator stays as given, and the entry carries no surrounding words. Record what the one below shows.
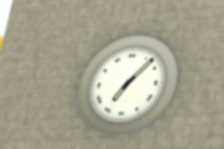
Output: 7h07
